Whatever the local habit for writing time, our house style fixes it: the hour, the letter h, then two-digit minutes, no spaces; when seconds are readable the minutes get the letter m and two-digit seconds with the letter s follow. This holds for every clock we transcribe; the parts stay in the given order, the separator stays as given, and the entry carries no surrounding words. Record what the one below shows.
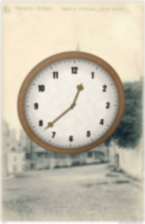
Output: 12h38
